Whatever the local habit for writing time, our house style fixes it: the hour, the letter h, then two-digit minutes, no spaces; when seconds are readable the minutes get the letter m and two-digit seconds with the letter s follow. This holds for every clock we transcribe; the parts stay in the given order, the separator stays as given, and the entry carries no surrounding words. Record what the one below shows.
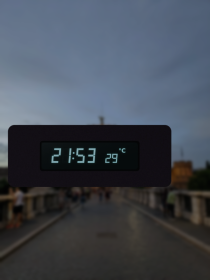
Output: 21h53
